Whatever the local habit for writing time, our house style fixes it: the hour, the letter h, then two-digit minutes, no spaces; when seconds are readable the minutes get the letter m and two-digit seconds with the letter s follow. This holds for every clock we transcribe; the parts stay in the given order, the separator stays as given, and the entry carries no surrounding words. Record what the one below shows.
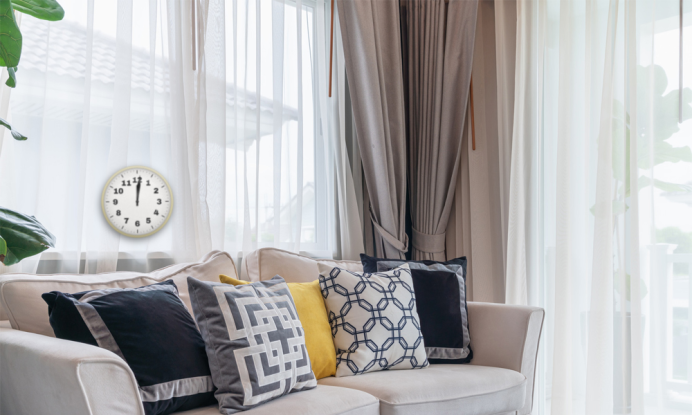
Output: 12h01
